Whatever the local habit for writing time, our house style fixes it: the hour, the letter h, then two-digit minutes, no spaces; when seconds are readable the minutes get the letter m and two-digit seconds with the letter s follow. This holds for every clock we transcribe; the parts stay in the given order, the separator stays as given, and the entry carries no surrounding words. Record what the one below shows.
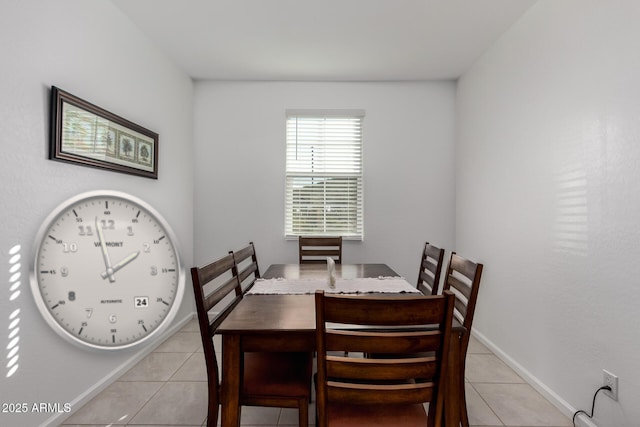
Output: 1h58
